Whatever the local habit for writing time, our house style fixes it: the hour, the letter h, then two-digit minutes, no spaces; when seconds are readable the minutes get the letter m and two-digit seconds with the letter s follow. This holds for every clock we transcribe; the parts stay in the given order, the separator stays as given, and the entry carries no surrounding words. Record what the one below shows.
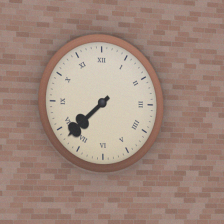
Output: 7h38
